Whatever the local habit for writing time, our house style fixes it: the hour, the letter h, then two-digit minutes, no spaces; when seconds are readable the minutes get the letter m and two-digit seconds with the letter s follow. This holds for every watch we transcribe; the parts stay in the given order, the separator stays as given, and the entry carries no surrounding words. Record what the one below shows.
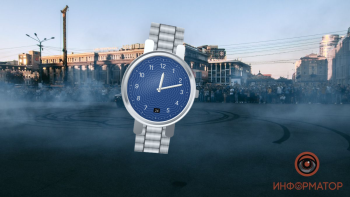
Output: 12h12
